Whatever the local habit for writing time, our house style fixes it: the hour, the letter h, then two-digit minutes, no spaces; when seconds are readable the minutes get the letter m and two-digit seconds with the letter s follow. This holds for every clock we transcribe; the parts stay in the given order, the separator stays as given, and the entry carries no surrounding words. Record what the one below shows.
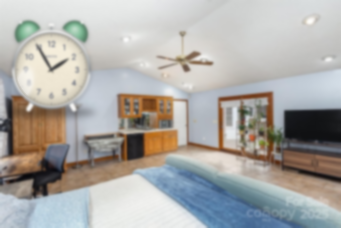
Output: 1h55
